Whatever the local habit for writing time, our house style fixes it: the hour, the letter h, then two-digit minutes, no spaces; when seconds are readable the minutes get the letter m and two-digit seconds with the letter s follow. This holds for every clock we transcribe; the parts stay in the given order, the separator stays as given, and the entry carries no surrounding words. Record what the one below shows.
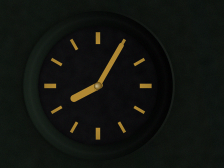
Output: 8h05
